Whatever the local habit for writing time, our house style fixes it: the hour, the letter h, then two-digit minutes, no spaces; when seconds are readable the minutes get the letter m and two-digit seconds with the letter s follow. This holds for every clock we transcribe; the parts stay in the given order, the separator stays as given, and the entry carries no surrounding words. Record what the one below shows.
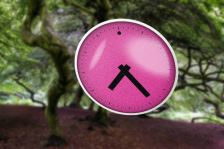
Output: 7h24
